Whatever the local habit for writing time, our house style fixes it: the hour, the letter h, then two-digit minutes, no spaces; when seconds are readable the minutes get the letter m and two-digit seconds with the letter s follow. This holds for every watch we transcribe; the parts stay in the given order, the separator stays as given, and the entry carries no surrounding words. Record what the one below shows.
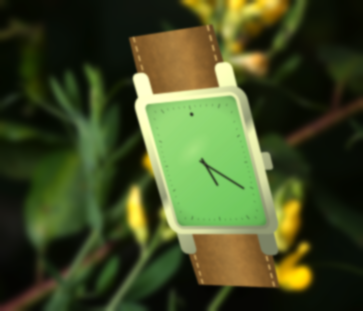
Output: 5h21
